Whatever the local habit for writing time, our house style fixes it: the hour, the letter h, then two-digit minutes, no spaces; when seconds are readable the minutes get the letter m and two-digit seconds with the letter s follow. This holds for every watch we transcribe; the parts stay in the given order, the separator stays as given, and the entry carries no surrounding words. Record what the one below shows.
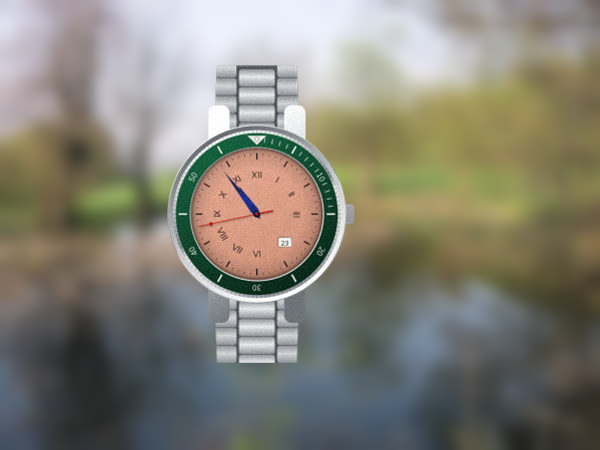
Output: 10h53m43s
